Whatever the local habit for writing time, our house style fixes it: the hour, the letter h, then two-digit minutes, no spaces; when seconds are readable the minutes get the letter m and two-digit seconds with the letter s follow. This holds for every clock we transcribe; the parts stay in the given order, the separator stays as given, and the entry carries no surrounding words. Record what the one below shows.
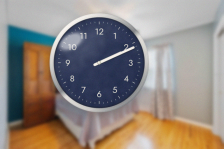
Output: 2h11
